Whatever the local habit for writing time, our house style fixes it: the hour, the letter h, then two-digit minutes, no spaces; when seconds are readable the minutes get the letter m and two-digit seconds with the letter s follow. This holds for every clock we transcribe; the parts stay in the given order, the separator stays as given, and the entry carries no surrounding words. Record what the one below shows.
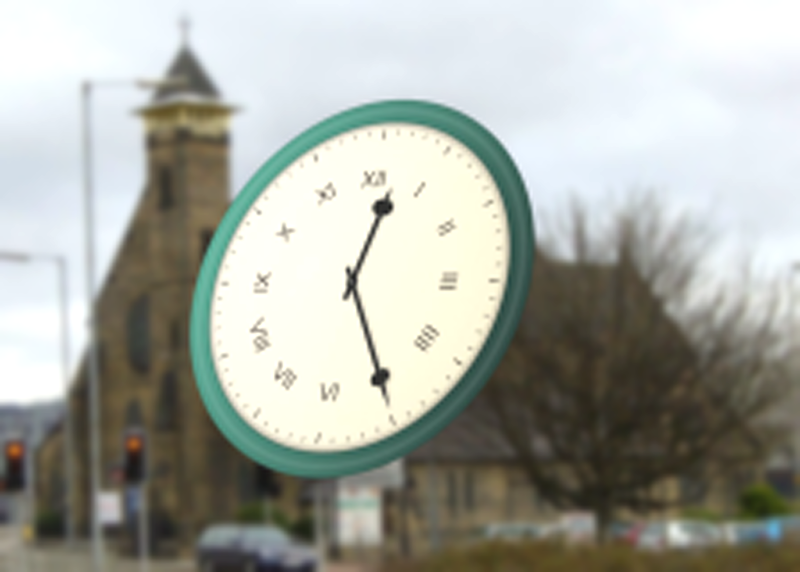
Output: 12h25
